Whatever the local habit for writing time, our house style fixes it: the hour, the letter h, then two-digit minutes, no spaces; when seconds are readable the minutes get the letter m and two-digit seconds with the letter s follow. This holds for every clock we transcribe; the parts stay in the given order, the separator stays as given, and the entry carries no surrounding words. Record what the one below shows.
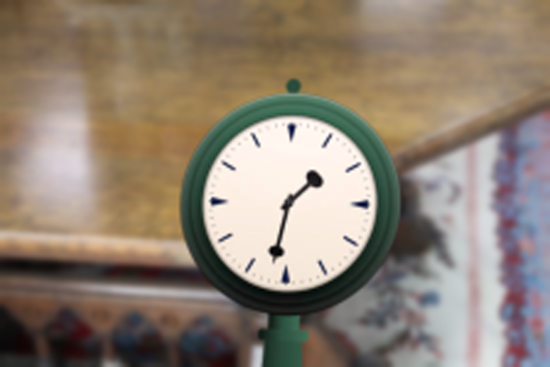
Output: 1h32
